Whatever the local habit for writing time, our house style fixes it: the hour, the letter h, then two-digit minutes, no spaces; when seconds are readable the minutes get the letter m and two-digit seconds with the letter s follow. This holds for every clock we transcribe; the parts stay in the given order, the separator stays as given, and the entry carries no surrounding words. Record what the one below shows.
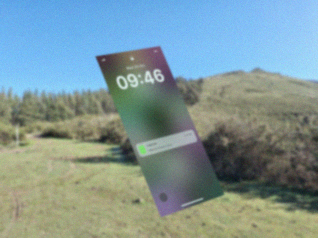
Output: 9h46
